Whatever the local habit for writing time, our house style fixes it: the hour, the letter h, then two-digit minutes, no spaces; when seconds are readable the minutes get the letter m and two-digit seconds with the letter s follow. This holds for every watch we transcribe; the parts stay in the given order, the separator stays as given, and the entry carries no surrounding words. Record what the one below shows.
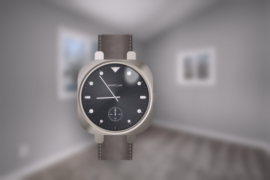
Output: 8h54
